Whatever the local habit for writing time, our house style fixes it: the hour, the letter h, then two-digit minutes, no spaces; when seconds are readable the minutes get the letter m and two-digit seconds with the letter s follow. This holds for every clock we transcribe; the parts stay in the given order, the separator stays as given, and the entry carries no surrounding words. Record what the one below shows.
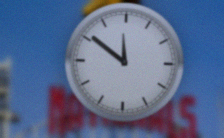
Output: 11h51
